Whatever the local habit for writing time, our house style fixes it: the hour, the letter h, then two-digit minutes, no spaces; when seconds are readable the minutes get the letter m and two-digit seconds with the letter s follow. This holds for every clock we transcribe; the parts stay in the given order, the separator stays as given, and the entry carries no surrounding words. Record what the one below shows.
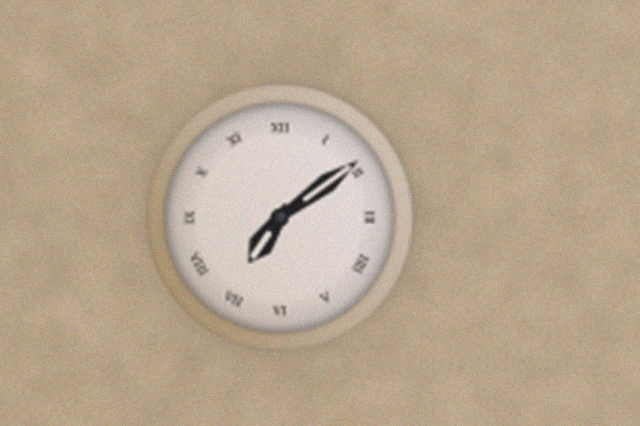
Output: 7h09
